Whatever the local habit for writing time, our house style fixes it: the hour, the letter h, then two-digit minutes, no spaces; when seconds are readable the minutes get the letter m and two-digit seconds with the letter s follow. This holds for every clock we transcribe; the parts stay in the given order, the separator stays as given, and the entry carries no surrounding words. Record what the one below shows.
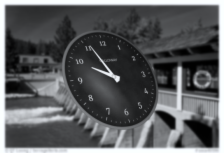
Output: 9h56
